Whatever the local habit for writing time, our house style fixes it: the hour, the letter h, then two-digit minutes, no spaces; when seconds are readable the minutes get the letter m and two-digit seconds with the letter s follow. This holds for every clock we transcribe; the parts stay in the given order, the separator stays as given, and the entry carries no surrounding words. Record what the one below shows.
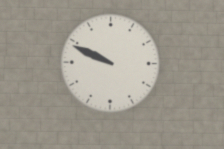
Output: 9h49
